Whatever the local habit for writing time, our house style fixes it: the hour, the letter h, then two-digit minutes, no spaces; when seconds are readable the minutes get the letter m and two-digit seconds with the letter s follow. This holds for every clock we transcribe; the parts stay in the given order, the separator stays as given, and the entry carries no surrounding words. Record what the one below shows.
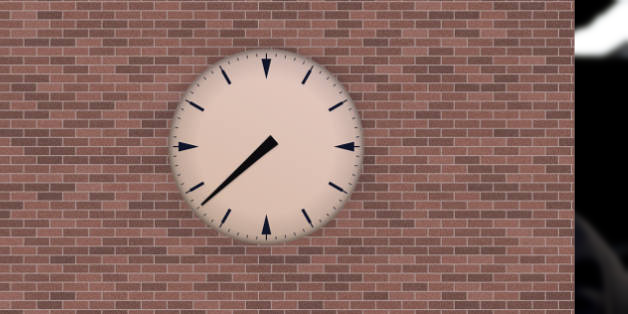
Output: 7h38
